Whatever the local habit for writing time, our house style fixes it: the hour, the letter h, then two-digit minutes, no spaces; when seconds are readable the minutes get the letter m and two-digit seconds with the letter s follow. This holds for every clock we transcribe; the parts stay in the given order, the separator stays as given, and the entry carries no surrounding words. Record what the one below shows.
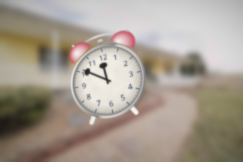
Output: 11h51
